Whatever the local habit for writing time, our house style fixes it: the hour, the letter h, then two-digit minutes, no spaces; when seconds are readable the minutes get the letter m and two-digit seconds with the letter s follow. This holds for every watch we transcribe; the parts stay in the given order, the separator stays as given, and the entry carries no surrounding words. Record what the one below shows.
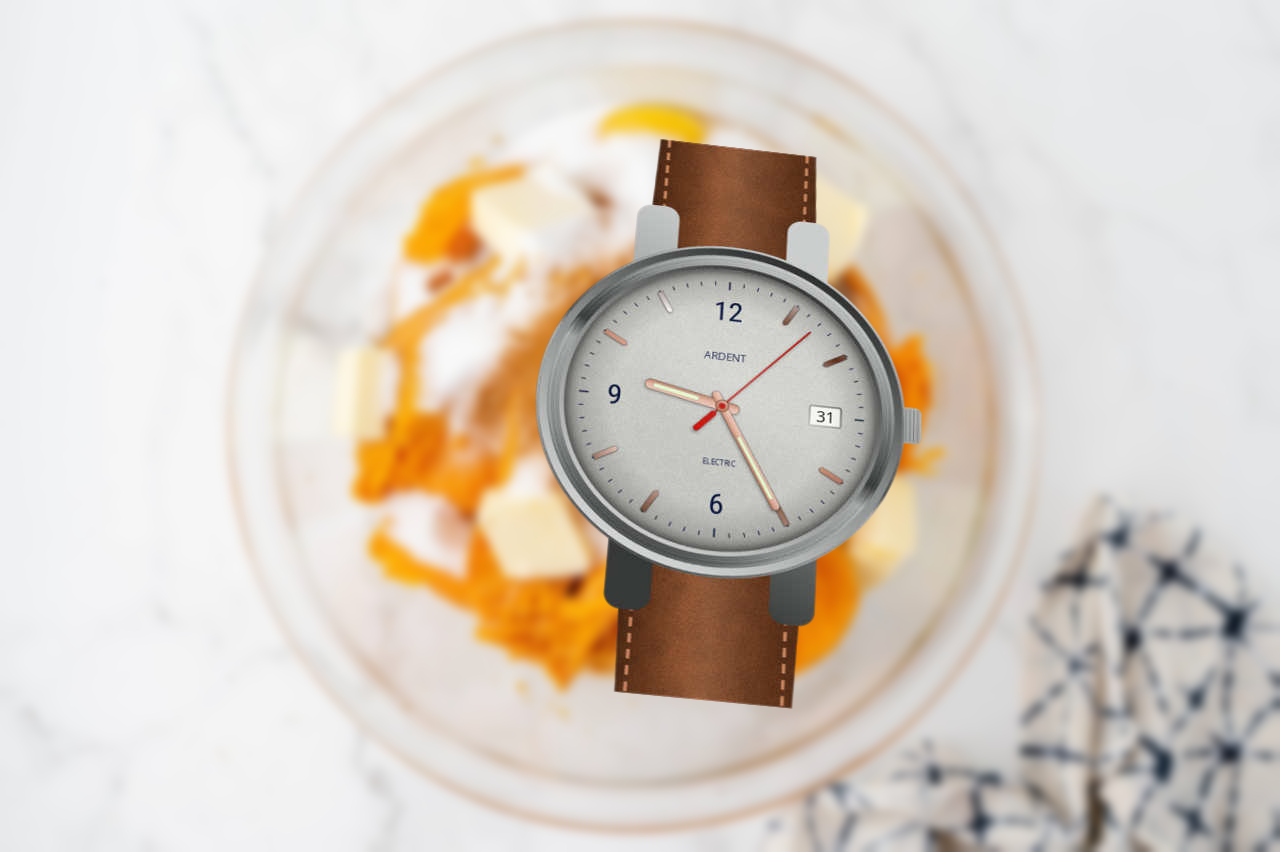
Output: 9h25m07s
